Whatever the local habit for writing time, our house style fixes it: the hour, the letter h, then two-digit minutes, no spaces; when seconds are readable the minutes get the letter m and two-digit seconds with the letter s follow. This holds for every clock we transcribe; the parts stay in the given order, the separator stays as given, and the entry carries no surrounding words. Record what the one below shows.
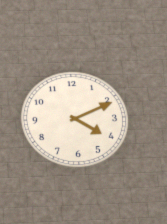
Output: 4h11
